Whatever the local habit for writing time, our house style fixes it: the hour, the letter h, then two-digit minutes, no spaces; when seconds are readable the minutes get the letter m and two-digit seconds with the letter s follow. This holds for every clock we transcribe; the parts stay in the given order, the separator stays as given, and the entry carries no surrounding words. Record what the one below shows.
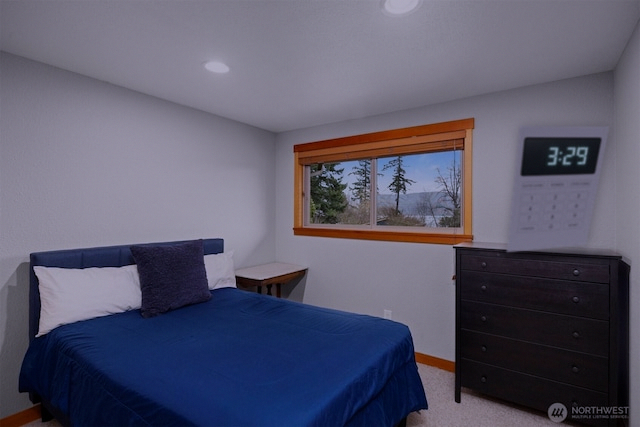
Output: 3h29
